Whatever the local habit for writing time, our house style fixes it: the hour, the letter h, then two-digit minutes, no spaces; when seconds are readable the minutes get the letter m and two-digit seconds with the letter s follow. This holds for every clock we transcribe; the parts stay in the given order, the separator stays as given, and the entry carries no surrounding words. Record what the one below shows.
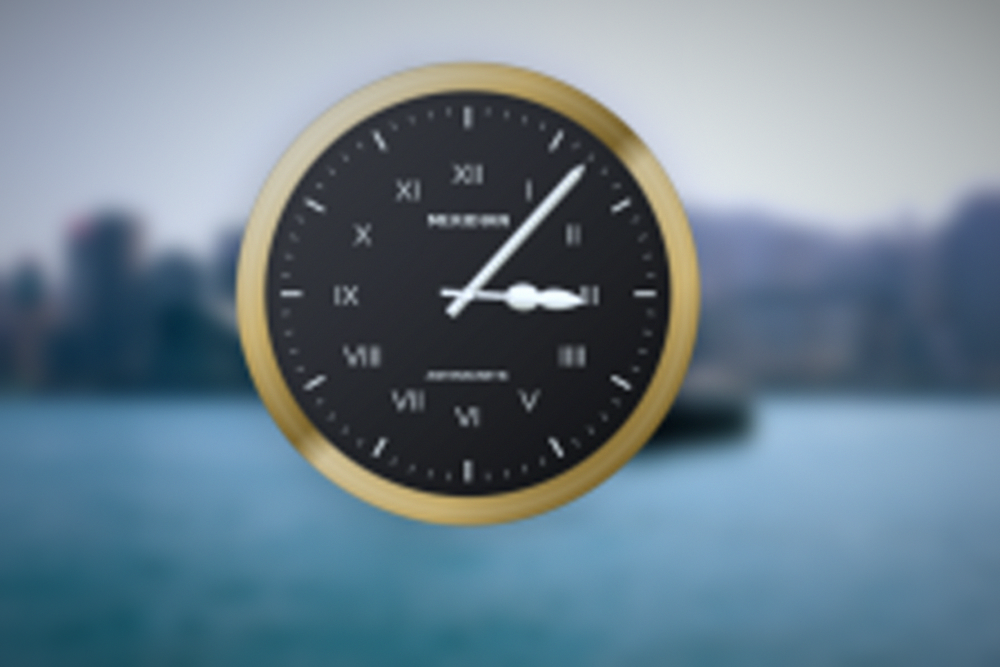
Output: 3h07
